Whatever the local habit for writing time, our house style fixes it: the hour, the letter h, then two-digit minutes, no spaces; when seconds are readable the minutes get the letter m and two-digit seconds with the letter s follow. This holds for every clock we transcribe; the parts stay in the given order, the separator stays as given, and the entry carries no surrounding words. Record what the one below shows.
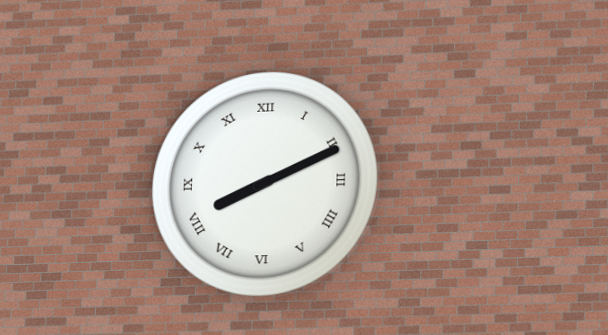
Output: 8h11
